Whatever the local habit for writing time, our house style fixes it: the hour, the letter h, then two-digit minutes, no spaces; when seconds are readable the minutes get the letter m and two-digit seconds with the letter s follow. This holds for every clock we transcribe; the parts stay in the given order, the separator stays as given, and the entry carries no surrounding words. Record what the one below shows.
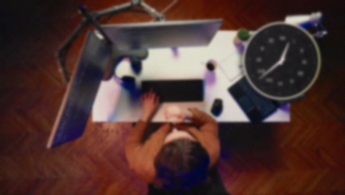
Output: 12h38
